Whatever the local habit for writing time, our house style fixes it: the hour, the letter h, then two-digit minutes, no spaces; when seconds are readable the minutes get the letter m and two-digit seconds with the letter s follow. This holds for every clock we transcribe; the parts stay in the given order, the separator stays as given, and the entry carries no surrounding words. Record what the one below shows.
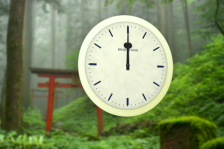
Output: 12h00
